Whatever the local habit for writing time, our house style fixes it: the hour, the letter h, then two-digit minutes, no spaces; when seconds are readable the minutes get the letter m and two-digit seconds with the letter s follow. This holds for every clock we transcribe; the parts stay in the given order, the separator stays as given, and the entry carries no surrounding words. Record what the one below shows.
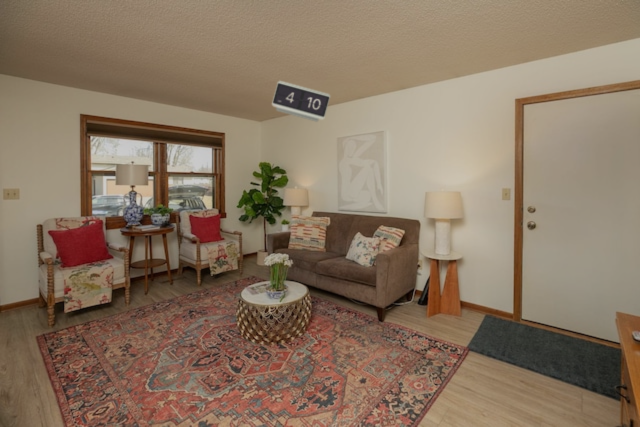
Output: 4h10
